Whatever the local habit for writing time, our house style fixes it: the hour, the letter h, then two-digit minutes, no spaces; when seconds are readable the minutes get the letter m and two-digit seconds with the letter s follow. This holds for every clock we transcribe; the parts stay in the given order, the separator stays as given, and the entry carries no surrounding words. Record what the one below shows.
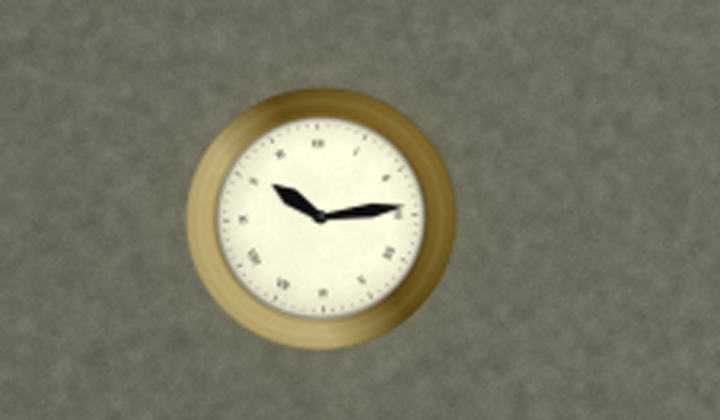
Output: 10h14
